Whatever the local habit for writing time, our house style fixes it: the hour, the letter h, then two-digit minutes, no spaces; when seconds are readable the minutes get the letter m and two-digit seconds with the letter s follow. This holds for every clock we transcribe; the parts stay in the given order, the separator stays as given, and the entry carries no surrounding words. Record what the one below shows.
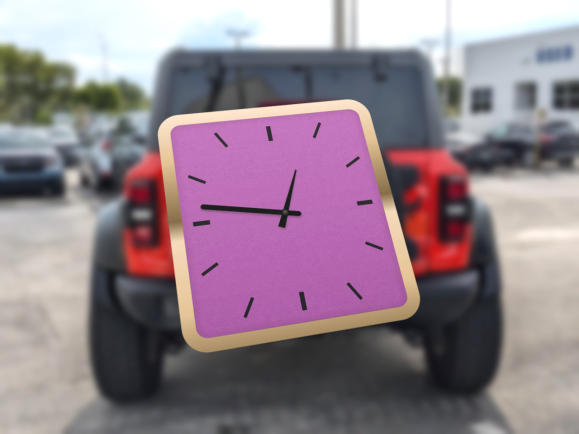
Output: 12h47
